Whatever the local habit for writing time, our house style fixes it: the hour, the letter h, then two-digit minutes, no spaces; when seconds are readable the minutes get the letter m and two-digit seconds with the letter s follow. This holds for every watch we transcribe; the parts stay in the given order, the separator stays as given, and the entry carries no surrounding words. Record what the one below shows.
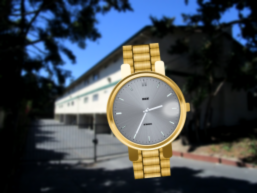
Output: 2h35
